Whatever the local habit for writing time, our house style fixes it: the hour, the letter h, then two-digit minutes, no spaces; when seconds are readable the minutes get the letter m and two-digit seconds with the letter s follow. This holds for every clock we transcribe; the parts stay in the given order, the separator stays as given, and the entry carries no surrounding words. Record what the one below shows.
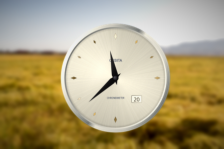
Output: 11h38
